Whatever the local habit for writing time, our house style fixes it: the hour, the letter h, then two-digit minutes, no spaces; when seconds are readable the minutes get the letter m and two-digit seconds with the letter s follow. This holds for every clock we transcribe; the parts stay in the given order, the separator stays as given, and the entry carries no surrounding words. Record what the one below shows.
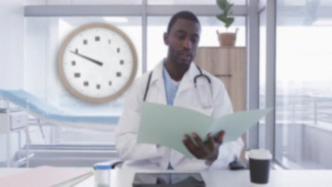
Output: 9h49
